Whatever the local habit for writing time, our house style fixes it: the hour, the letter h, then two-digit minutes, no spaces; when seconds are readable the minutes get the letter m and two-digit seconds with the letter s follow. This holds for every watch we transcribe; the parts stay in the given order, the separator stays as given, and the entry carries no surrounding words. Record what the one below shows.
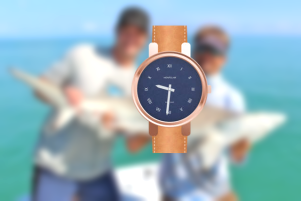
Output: 9h31
